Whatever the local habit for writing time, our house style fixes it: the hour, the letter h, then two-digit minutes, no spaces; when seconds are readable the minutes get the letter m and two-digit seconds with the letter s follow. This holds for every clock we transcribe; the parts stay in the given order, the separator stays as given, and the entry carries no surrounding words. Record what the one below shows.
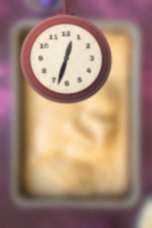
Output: 12h33
